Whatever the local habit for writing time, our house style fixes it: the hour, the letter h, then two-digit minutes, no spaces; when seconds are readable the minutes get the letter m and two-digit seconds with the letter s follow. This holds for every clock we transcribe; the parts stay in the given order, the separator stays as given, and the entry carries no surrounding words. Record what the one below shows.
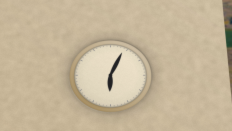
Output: 6h04
